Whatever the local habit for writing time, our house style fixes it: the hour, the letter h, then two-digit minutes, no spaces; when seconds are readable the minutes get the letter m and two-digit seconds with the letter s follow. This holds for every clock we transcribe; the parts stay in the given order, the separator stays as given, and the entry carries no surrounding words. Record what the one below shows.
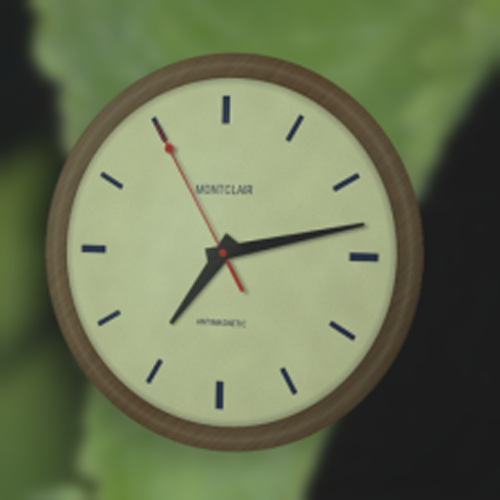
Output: 7h12m55s
